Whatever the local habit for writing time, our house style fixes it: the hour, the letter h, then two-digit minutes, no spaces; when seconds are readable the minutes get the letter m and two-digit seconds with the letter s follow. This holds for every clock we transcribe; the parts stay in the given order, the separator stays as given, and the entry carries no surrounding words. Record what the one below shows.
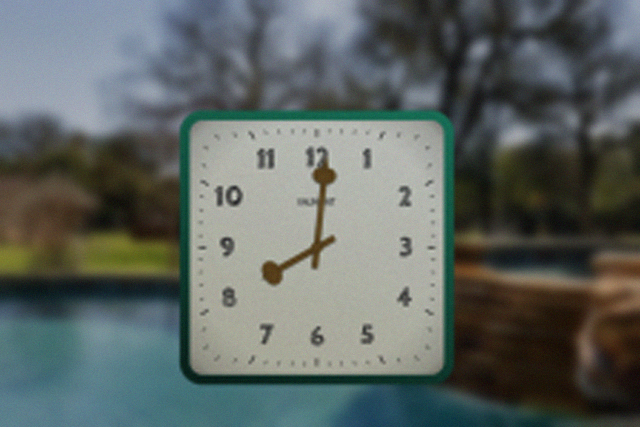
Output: 8h01
